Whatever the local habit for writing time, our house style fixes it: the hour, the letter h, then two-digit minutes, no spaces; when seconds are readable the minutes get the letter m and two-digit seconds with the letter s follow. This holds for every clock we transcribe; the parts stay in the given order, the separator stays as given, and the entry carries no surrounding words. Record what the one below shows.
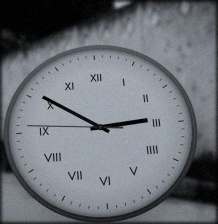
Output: 2h50m46s
